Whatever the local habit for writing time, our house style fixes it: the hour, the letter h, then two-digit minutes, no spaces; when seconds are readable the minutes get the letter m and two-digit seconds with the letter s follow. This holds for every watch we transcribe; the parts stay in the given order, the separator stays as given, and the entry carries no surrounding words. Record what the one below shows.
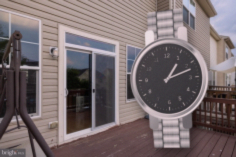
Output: 1h12
